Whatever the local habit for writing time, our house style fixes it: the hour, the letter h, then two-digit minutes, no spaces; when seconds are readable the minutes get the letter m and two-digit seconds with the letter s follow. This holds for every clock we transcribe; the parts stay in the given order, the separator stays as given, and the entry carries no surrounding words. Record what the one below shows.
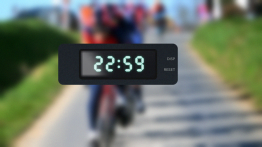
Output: 22h59
